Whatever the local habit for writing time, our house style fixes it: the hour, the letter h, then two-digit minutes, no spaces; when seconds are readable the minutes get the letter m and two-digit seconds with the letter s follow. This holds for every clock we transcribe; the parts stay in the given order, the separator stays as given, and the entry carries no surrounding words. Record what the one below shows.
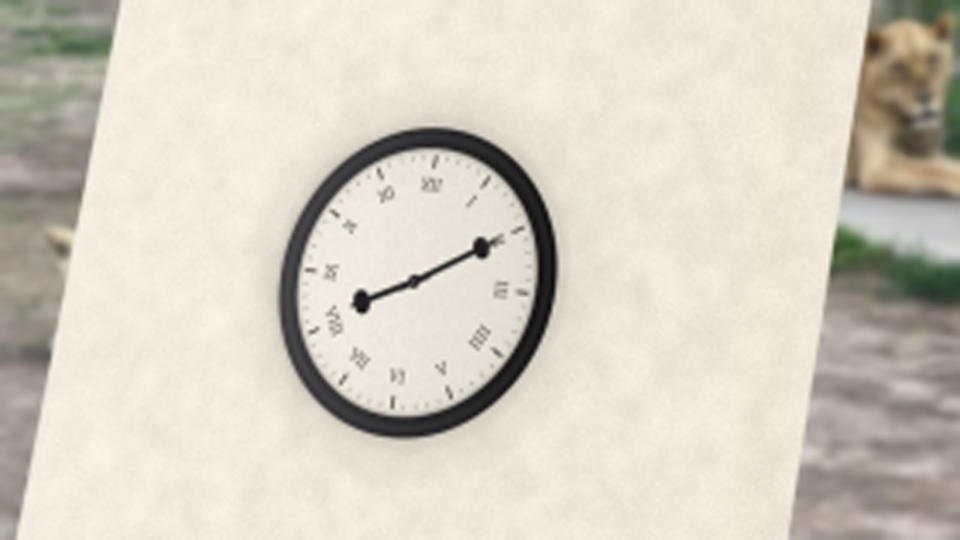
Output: 8h10
